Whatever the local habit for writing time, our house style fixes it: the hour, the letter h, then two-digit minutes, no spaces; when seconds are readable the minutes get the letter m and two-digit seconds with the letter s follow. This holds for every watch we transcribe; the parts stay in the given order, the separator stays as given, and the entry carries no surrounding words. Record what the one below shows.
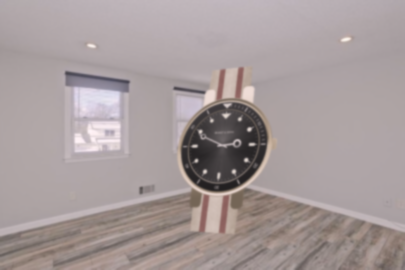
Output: 2h49
